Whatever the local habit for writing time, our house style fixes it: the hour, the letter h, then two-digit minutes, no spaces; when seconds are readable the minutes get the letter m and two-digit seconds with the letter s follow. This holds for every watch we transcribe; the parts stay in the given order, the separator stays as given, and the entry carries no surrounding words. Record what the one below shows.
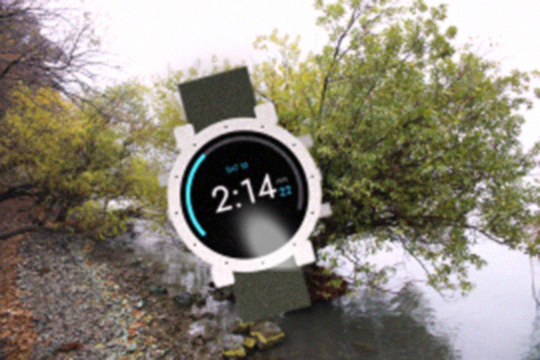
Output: 2h14
